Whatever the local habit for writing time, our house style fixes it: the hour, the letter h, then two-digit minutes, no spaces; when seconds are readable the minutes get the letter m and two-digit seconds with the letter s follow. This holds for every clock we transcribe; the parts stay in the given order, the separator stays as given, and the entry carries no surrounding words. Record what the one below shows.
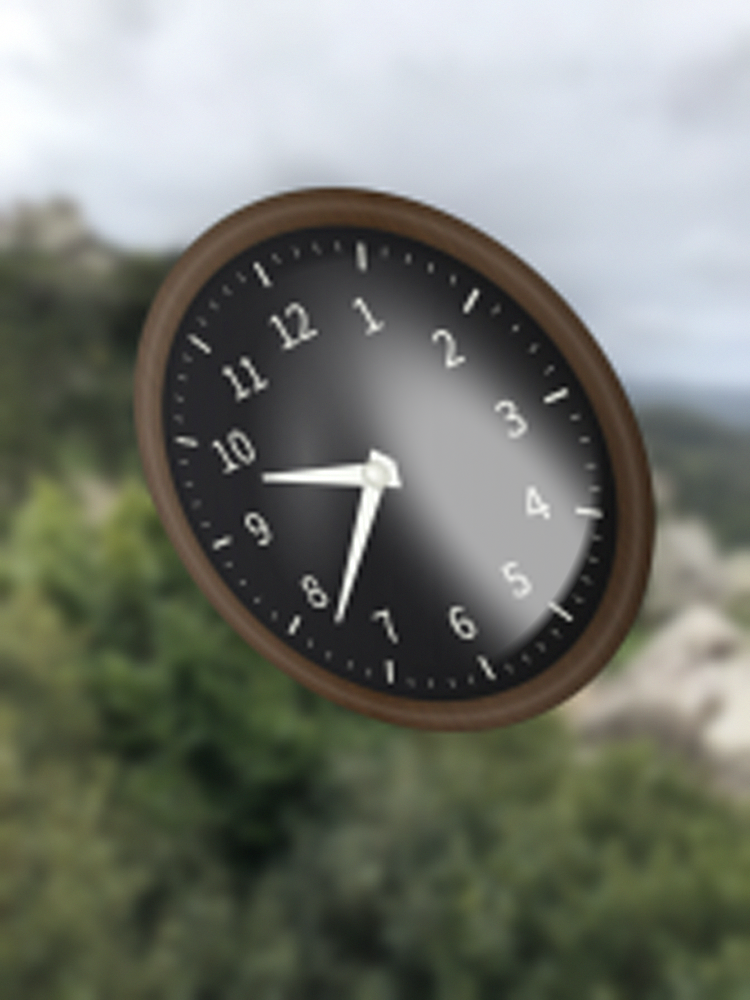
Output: 9h38
